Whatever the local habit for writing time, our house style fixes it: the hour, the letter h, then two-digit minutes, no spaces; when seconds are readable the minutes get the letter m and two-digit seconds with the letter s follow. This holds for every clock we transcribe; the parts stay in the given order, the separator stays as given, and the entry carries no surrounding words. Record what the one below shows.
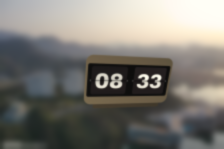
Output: 8h33
